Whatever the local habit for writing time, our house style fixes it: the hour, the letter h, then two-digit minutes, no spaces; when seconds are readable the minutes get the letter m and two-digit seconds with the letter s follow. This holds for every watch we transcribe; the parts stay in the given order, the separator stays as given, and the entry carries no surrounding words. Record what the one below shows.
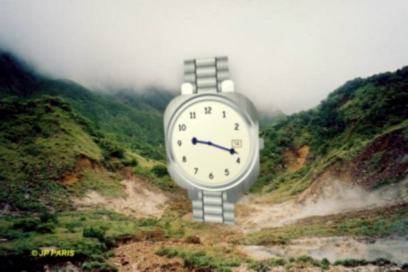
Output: 9h18
